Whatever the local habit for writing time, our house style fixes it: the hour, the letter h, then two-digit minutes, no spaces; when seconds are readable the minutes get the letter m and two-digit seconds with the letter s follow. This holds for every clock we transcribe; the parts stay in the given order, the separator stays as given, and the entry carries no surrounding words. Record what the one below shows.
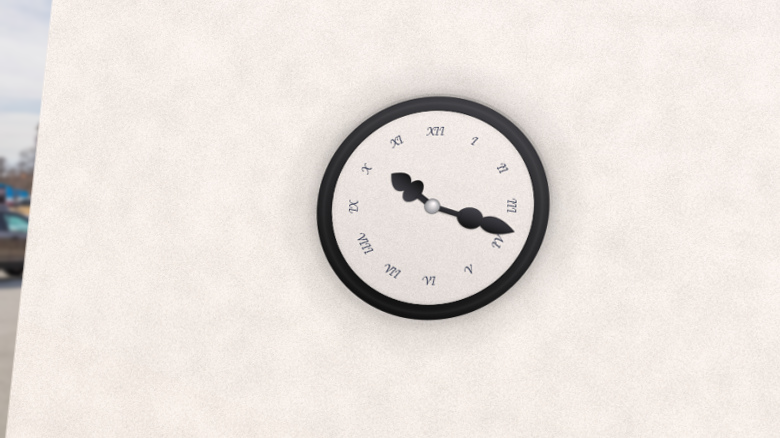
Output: 10h18
